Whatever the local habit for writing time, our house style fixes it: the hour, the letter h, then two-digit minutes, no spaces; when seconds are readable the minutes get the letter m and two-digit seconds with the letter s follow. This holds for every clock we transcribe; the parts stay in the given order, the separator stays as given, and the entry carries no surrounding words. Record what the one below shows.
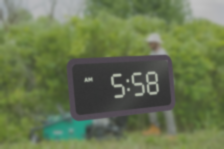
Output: 5h58
